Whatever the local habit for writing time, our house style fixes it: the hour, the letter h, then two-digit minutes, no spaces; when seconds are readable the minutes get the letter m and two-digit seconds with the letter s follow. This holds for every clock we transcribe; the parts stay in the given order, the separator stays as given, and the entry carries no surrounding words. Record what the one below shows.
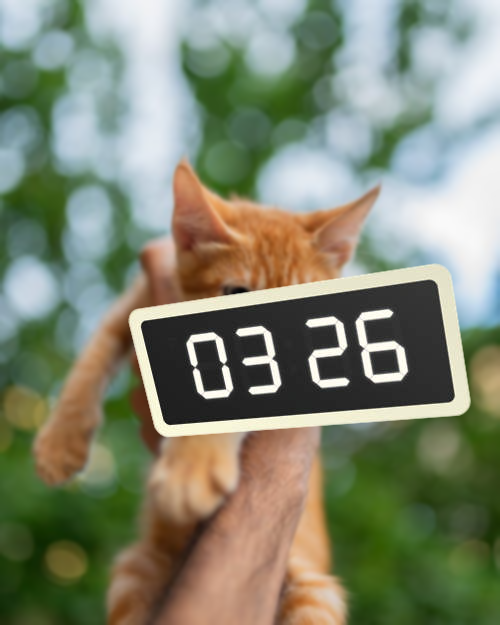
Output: 3h26
